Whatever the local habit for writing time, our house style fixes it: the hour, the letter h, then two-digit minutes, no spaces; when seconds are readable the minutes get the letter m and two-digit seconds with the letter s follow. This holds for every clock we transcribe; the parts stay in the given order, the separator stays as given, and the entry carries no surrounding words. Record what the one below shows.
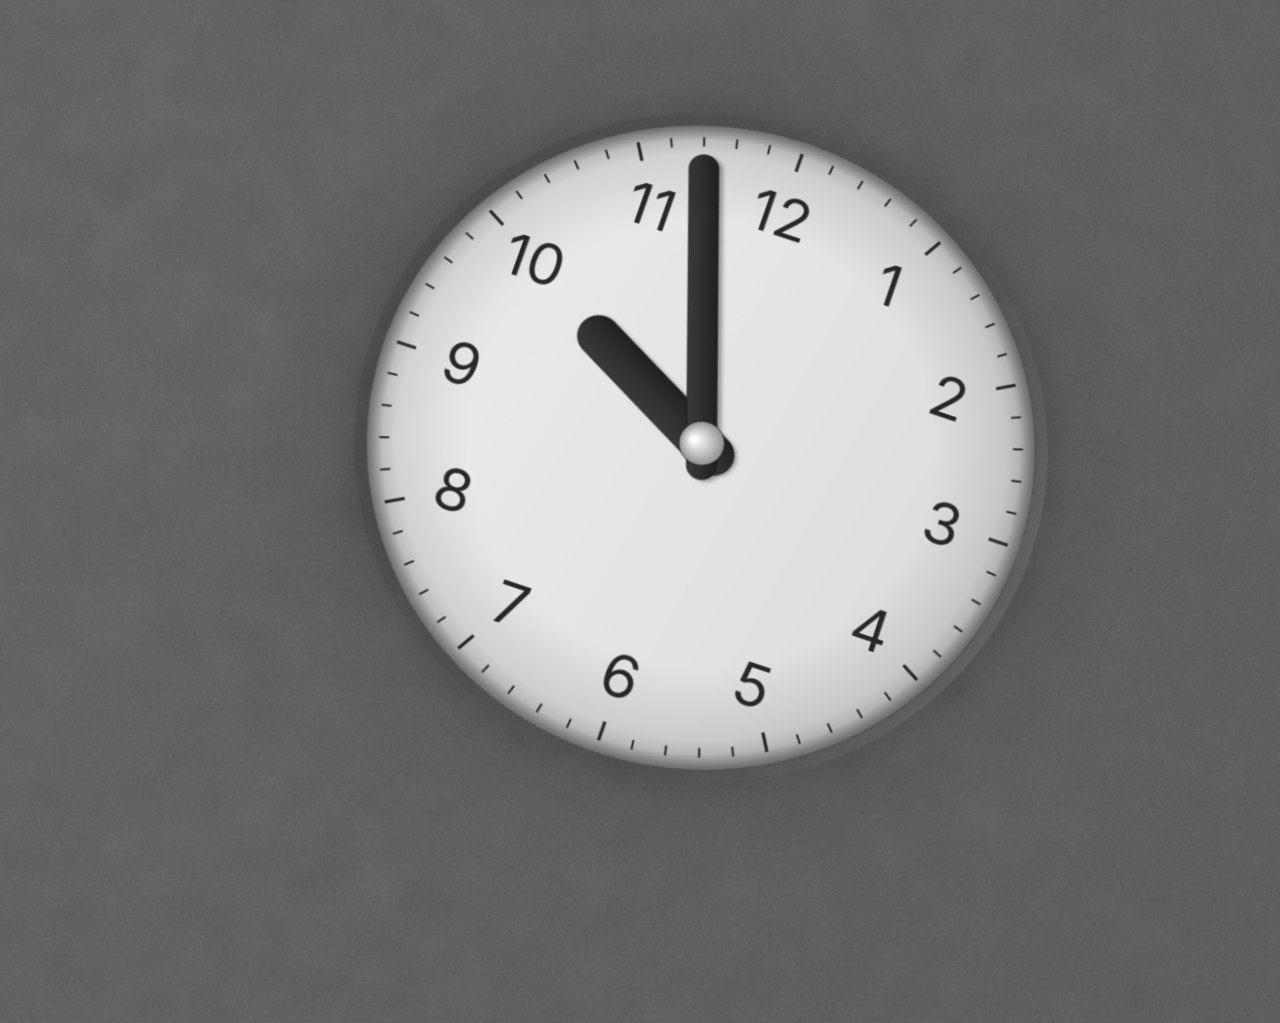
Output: 9h57
